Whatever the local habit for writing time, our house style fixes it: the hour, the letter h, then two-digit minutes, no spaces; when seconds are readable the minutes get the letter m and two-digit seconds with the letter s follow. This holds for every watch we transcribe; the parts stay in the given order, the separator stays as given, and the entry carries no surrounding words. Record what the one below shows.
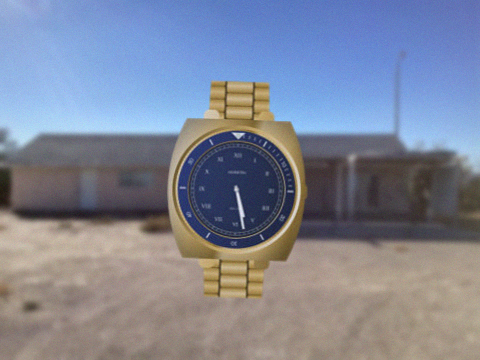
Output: 5h28
